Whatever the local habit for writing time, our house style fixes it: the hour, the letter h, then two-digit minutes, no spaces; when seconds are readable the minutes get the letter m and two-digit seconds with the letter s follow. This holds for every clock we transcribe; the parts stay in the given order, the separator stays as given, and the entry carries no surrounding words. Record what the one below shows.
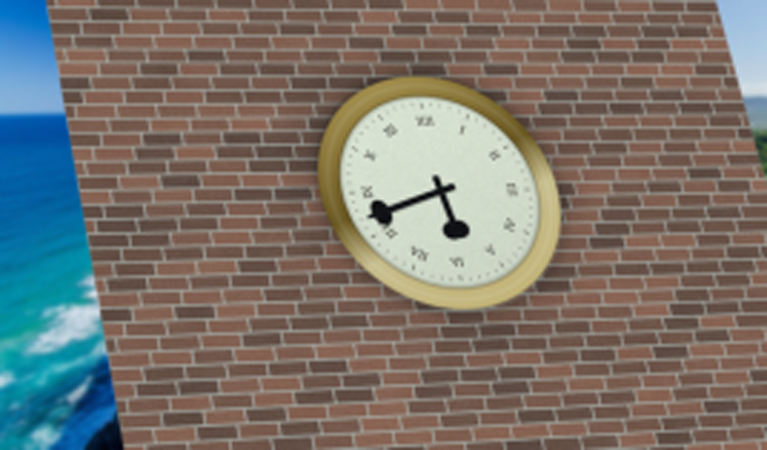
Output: 5h42
